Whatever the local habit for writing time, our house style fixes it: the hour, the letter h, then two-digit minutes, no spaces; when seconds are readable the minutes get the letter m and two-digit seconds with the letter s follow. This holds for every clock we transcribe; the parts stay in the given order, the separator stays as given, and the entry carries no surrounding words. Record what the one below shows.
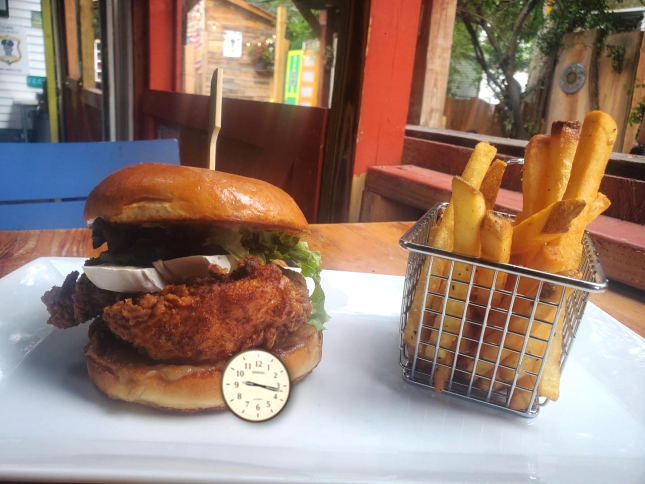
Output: 9h17
